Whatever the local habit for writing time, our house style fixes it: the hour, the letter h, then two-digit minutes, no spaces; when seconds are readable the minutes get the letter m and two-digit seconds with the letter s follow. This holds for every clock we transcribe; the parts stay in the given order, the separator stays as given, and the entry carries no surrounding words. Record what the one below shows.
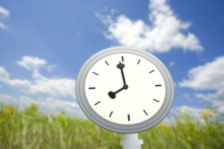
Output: 7h59
